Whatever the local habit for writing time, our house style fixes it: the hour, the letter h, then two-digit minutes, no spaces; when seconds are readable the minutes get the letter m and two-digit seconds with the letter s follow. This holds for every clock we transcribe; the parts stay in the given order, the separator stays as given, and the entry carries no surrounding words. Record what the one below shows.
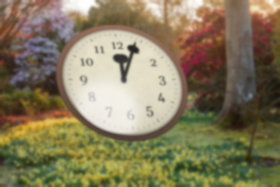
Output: 12h04
